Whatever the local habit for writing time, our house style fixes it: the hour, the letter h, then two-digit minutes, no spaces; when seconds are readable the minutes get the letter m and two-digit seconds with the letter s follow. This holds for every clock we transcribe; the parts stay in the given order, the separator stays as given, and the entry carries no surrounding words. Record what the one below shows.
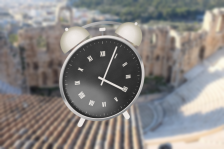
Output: 4h04
